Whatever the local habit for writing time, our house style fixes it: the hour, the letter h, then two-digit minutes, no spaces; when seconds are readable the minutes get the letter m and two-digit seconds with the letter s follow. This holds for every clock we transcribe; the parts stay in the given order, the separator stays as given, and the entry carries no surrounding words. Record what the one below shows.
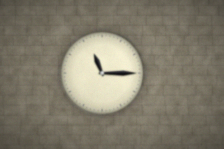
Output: 11h15
